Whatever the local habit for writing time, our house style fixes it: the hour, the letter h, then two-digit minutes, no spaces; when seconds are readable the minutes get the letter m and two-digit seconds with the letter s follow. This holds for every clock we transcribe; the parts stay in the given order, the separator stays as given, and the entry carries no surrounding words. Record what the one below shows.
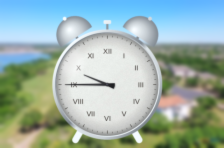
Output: 9h45
